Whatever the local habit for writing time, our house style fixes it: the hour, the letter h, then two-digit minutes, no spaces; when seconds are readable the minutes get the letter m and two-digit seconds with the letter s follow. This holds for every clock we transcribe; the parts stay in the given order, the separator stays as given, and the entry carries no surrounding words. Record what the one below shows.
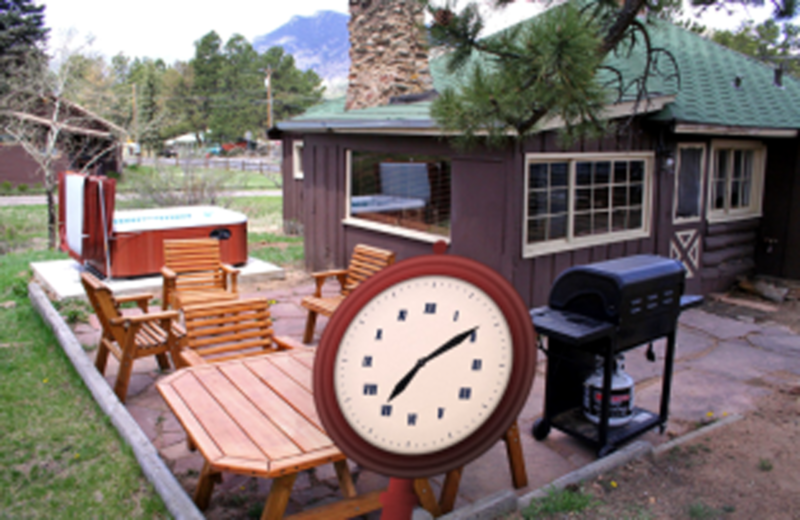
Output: 7h09
